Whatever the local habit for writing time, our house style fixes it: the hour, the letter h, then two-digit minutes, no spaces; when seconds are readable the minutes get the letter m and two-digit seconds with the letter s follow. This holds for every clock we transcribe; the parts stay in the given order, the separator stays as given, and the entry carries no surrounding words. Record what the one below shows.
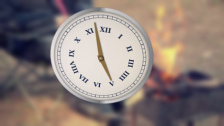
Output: 4h57
